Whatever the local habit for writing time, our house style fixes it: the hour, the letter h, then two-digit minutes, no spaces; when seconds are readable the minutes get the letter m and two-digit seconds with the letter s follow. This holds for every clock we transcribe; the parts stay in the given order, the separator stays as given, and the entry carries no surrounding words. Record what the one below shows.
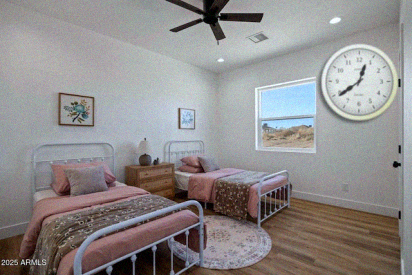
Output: 12h39
